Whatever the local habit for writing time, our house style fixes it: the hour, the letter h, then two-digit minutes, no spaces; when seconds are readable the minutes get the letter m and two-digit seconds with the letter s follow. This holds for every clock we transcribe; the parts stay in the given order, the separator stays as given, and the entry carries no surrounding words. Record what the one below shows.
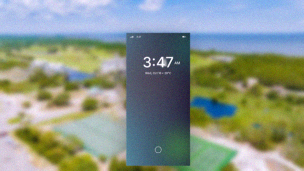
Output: 3h47
